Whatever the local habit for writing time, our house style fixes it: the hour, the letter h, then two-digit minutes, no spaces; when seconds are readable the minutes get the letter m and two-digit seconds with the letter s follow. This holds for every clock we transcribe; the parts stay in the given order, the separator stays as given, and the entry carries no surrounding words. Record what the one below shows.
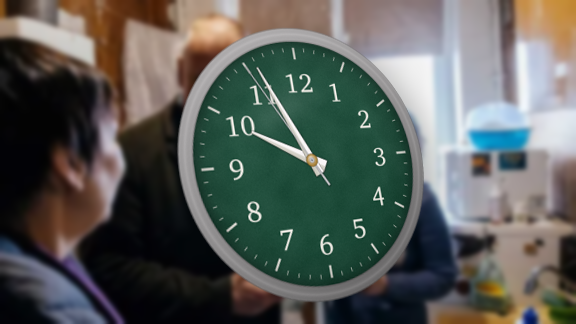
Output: 9h55m55s
